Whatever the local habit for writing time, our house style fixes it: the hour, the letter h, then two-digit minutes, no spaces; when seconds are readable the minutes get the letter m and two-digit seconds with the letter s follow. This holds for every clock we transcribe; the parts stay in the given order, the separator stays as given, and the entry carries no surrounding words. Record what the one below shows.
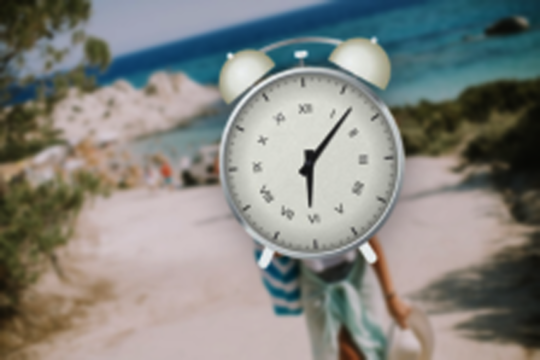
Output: 6h07
